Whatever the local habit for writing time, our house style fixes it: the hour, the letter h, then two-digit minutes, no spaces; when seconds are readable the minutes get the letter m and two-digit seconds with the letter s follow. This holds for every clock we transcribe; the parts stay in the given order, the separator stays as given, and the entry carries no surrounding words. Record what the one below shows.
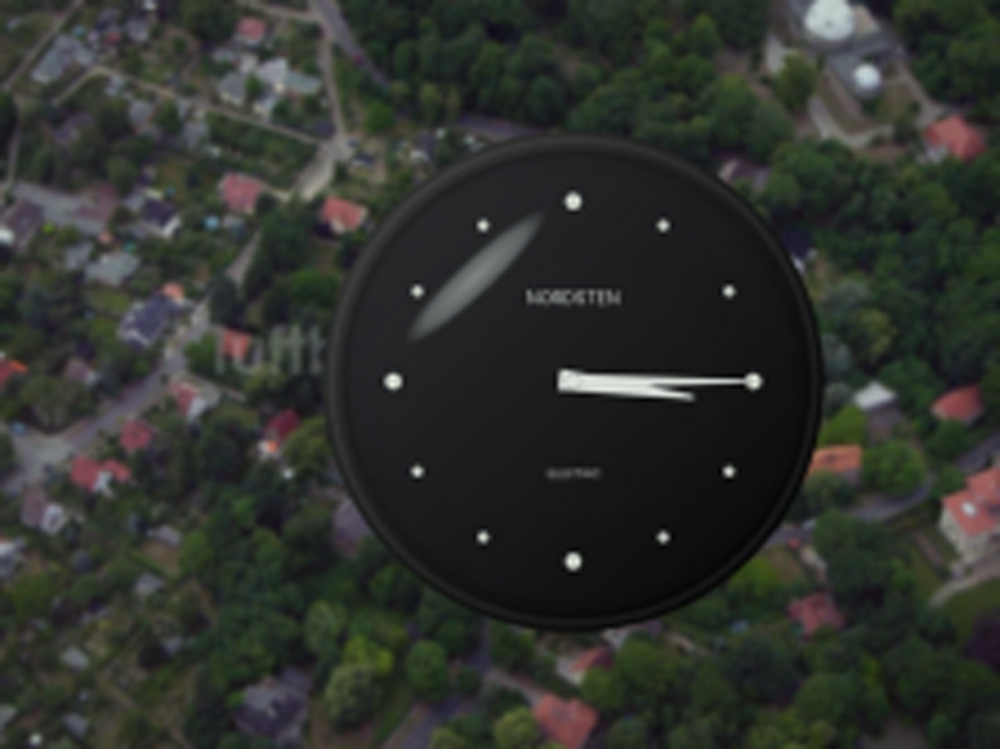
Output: 3h15
